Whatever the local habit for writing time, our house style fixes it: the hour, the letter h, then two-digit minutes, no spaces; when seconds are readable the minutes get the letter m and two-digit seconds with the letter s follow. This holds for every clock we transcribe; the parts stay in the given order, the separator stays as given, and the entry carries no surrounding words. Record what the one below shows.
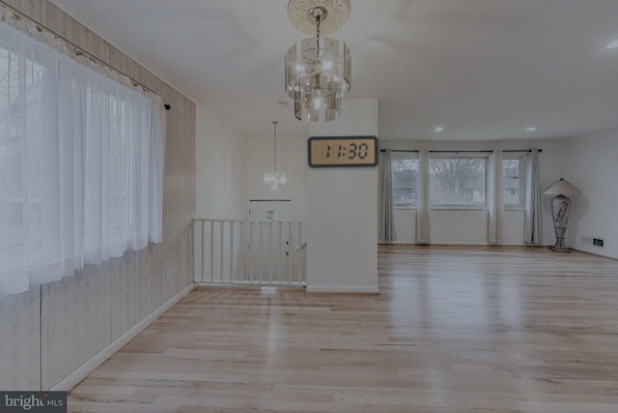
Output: 11h30
